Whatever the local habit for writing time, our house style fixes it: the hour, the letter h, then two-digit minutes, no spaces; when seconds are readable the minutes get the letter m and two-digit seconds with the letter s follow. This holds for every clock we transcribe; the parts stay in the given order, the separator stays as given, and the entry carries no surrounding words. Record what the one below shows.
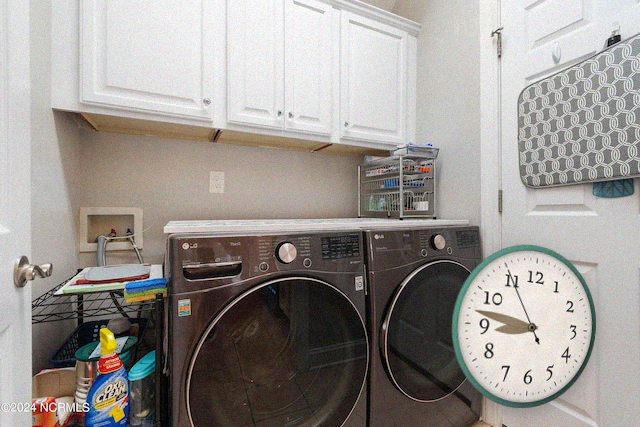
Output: 8h46m55s
